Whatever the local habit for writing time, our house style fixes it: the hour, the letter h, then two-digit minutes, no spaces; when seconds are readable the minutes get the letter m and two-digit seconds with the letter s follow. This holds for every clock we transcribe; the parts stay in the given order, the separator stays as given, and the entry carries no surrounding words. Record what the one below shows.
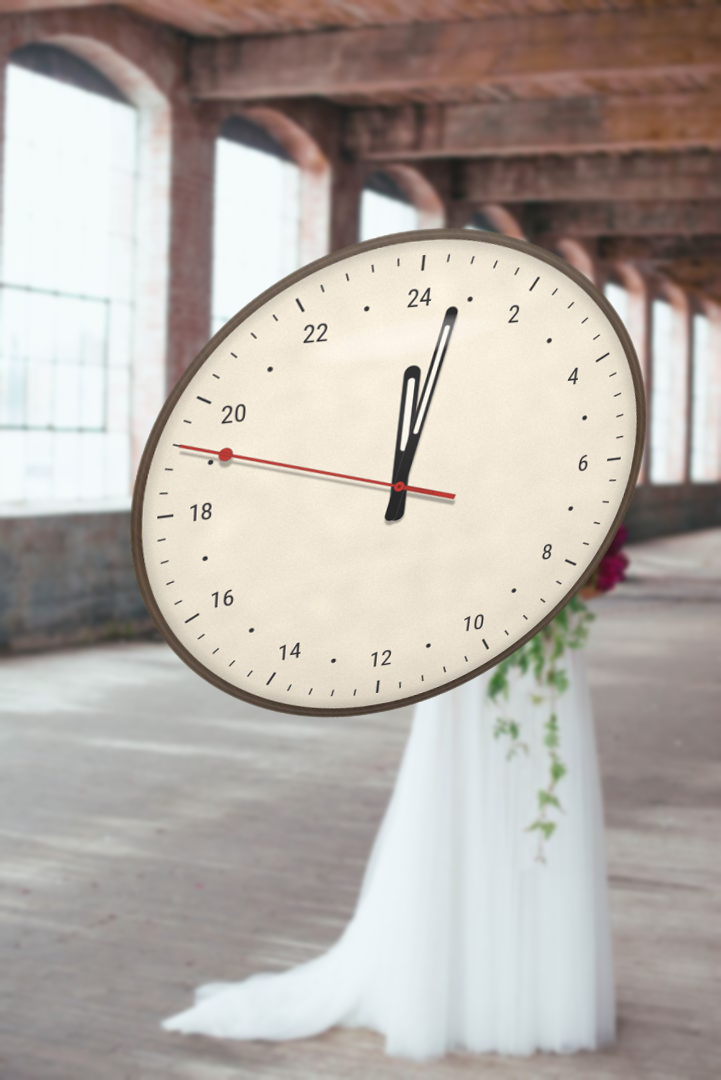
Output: 0h01m48s
